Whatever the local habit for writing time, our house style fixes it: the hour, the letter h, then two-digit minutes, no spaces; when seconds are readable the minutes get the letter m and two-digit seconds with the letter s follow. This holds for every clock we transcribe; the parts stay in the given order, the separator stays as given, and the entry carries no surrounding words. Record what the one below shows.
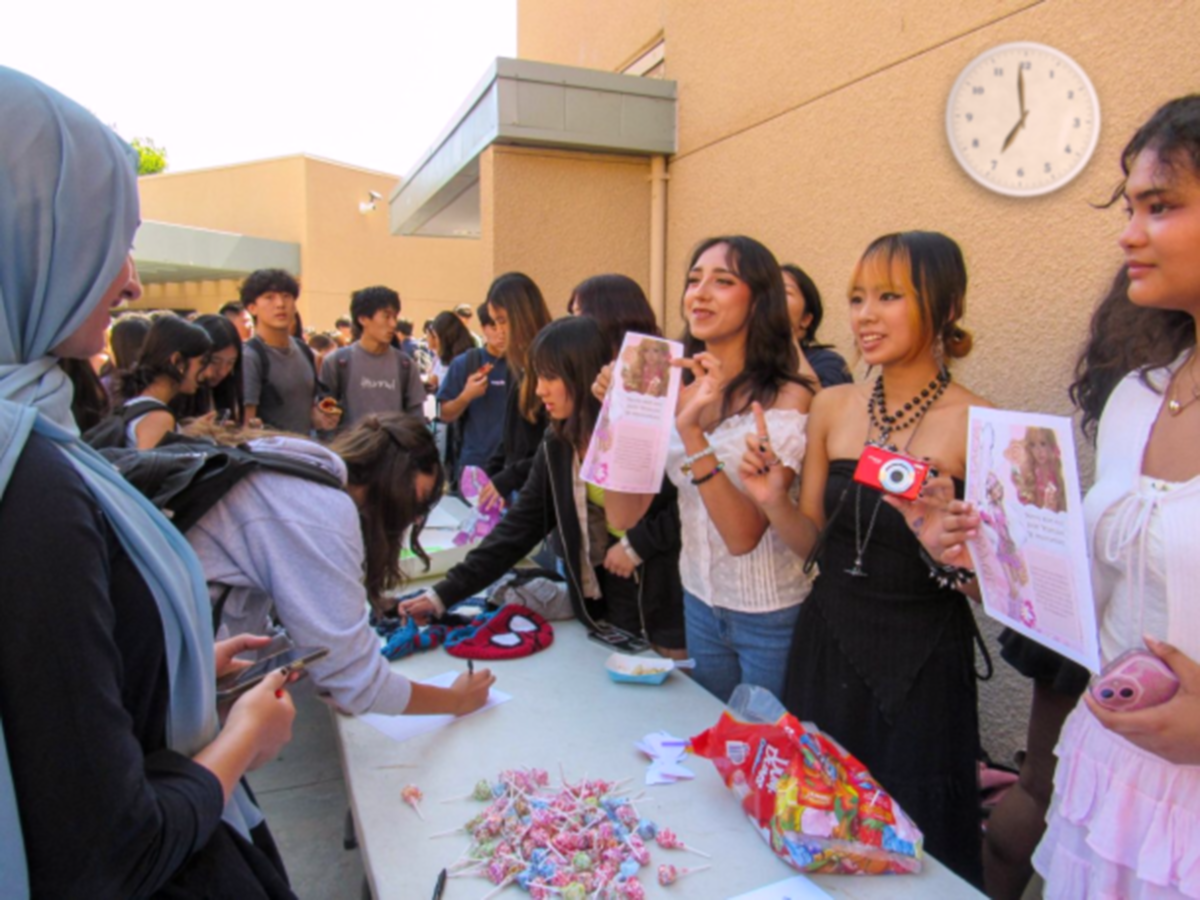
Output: 6h59
